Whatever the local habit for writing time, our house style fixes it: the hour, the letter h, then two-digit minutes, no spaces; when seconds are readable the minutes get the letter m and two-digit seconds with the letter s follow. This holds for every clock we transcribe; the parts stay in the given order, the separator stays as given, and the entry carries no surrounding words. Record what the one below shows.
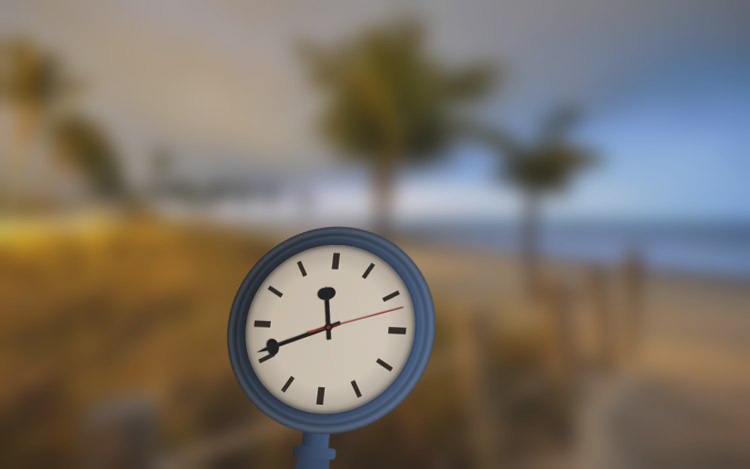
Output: 11h41m12s
